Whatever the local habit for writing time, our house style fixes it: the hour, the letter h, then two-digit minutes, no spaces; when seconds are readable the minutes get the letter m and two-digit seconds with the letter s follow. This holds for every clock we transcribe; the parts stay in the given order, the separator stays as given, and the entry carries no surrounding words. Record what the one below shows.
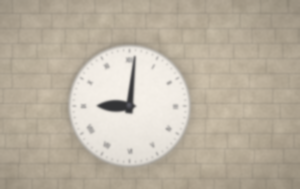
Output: 9h01
